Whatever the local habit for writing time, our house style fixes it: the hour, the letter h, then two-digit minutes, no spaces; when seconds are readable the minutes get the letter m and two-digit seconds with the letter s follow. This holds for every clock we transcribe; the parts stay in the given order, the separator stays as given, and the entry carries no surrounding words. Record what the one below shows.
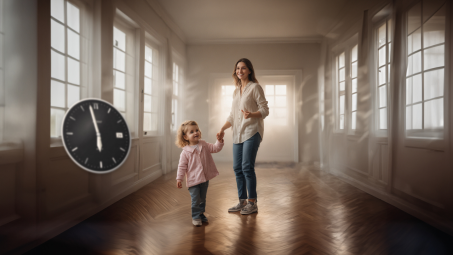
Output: 5h58
